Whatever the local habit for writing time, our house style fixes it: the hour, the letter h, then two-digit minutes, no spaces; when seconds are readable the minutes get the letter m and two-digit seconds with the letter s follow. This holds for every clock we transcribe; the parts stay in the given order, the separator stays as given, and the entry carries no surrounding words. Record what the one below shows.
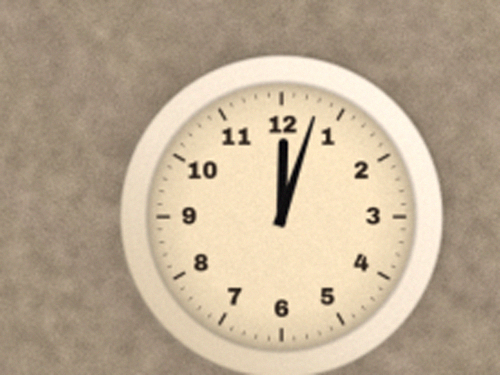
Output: 12h03
